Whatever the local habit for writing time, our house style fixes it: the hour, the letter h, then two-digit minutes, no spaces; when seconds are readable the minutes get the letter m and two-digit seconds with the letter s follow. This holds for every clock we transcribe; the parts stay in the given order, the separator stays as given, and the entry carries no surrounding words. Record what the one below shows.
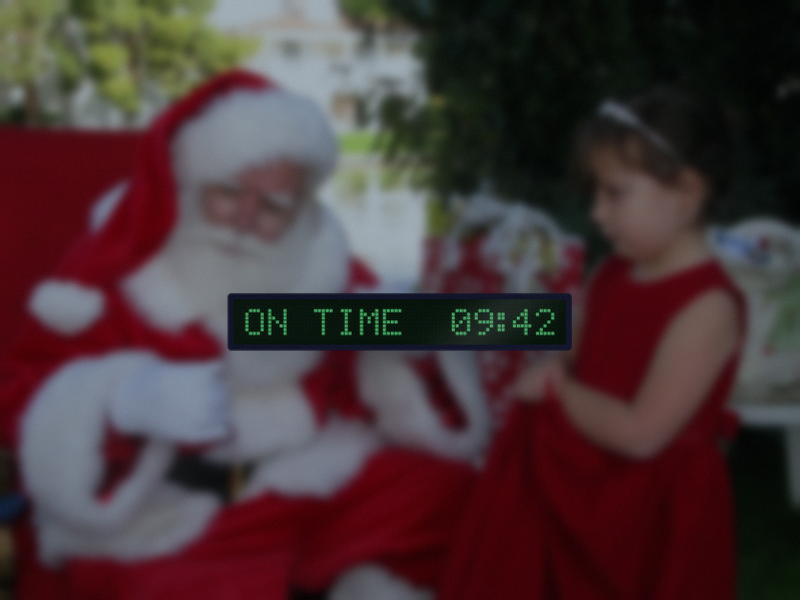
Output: 9h42
